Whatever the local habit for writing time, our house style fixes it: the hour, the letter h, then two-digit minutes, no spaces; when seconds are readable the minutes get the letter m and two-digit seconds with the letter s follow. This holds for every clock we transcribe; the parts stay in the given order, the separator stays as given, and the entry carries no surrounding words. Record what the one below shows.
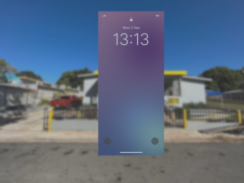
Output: 13h13
